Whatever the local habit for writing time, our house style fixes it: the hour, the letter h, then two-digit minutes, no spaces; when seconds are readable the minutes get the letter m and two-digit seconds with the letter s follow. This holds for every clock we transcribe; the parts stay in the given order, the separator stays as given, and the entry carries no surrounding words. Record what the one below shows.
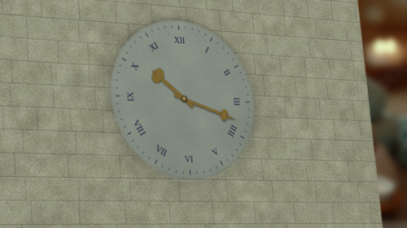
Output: 10h18
